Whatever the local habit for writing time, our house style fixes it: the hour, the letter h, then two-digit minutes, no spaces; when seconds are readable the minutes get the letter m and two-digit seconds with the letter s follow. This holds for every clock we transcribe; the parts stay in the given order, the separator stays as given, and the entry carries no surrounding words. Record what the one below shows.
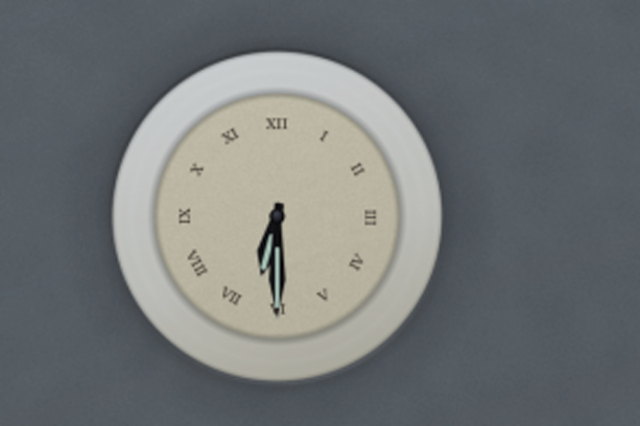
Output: 6h30
